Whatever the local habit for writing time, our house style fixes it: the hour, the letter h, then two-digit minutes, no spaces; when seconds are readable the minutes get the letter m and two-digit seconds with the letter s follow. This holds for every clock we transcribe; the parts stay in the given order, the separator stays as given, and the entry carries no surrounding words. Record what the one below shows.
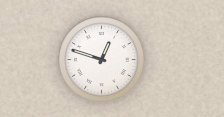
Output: 12h48
